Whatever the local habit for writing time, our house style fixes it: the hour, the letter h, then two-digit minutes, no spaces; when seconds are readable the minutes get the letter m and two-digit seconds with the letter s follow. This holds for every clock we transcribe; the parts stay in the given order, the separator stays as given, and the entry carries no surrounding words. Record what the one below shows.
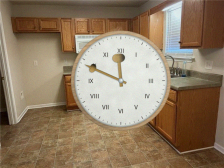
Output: 11h49
